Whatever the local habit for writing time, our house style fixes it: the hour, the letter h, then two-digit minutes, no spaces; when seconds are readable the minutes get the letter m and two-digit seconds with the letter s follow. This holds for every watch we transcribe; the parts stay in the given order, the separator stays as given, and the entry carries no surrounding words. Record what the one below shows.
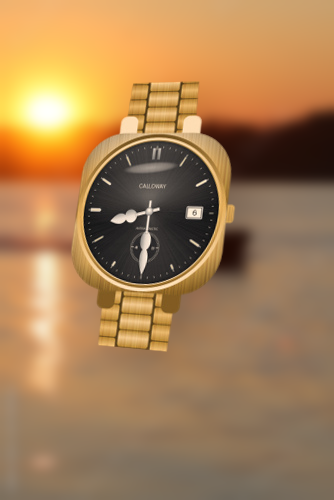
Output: 8h30
